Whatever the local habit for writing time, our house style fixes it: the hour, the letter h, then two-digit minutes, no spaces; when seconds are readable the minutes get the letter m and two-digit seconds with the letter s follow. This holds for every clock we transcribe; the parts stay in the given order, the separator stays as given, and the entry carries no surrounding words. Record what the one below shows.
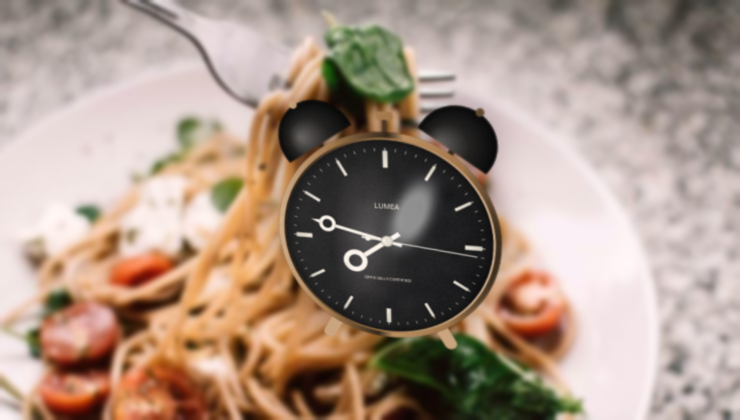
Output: 7h47m16s
